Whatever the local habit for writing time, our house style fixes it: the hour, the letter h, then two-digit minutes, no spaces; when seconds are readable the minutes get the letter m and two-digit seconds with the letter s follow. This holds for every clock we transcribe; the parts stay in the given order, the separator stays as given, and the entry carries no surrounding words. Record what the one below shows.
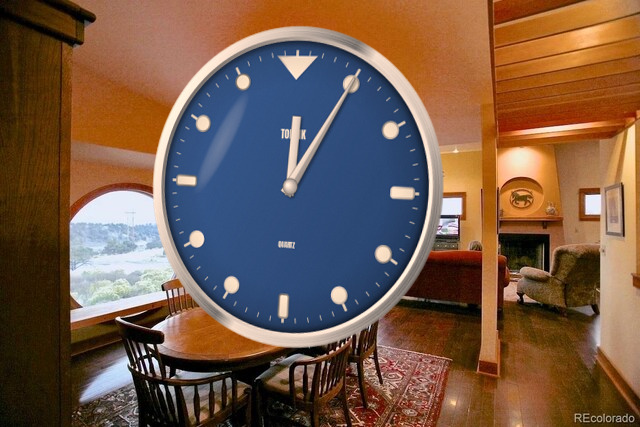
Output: 12h05
